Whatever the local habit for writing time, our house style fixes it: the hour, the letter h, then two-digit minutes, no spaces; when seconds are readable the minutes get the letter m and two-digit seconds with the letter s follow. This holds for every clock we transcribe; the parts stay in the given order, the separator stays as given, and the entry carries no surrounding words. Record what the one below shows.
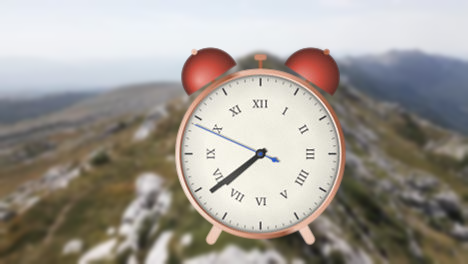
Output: 7h38m49s
